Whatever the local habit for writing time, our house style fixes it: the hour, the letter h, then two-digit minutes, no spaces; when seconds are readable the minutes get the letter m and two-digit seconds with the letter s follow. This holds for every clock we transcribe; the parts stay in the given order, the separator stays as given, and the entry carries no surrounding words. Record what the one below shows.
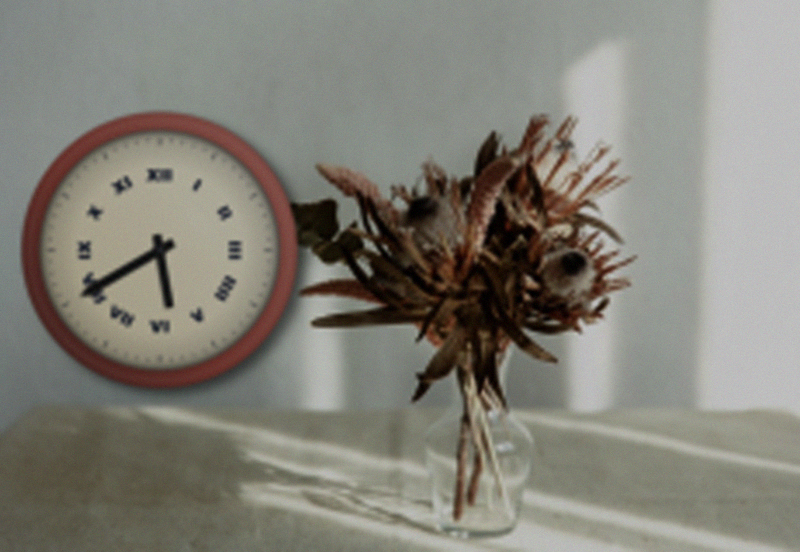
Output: 5h40
